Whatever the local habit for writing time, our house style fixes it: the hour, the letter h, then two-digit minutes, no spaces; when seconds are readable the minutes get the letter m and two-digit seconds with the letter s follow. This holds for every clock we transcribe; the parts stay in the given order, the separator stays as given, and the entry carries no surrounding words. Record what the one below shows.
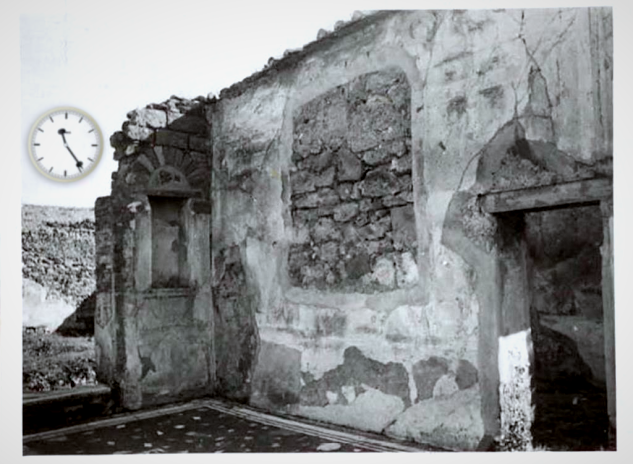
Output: 11h24
